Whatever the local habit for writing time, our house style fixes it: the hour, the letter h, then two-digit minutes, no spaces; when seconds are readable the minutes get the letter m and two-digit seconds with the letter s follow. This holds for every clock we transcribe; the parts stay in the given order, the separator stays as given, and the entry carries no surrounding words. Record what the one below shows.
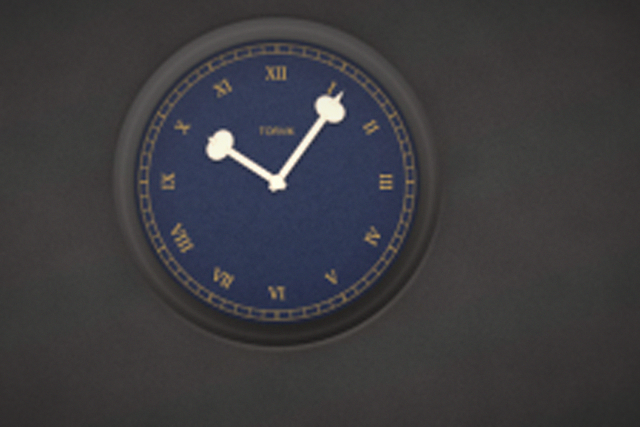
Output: 10h06
